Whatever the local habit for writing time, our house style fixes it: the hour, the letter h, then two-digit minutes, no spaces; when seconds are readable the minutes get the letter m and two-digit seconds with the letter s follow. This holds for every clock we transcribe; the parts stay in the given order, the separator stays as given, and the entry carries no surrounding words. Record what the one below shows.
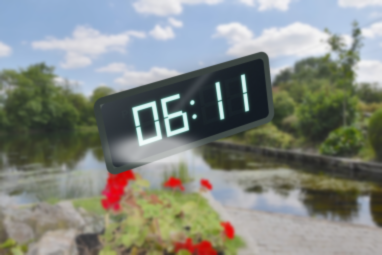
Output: 6h11
